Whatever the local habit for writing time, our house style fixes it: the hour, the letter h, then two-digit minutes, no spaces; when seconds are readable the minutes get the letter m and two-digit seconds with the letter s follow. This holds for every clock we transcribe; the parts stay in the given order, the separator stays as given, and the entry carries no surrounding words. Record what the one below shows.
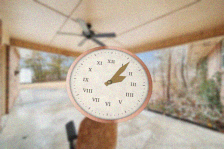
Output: 2h06
